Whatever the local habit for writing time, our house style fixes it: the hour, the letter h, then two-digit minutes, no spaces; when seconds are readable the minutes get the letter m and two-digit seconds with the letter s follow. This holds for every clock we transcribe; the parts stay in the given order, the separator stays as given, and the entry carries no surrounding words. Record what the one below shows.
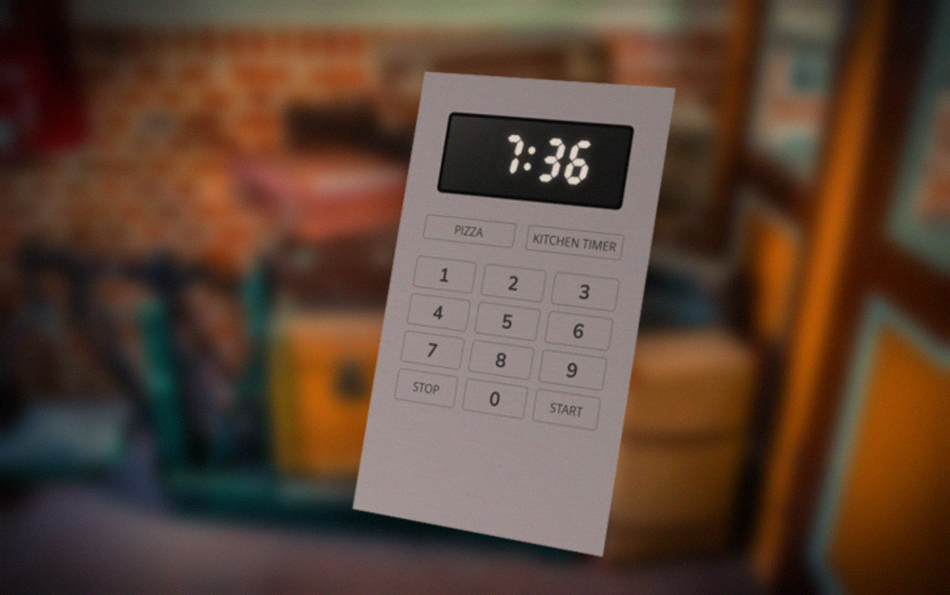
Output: 7h36
